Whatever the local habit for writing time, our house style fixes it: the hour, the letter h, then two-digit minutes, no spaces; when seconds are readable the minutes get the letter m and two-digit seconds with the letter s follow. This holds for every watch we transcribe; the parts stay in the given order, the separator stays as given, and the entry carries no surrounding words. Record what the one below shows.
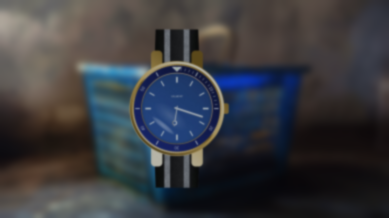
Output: 6h18
